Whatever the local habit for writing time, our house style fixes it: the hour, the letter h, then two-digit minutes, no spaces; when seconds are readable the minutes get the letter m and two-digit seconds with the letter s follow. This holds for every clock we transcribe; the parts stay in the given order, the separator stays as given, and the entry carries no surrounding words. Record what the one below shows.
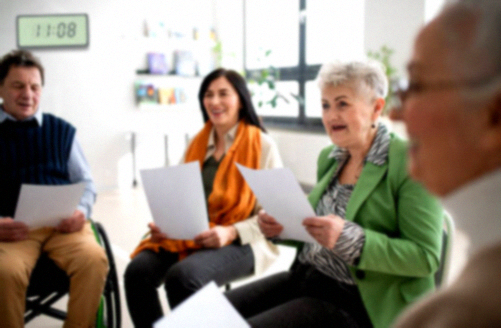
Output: 11h08
